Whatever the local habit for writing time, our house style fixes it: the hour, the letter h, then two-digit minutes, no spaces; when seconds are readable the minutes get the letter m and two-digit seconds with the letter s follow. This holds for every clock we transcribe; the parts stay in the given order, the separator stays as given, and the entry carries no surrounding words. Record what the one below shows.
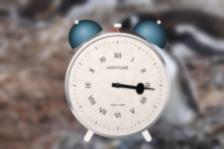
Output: 3h16
